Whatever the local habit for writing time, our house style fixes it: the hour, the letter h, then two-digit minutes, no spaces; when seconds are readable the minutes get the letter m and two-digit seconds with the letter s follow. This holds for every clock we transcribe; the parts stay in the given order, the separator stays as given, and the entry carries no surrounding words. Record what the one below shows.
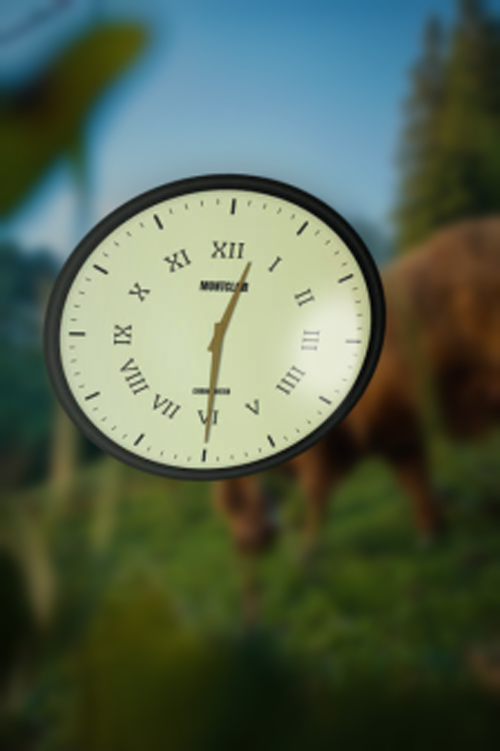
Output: 12h30
